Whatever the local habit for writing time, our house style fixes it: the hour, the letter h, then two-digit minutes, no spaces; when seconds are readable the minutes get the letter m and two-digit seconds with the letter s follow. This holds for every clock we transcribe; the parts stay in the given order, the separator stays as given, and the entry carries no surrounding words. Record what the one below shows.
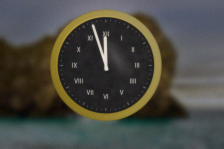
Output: 11h57
